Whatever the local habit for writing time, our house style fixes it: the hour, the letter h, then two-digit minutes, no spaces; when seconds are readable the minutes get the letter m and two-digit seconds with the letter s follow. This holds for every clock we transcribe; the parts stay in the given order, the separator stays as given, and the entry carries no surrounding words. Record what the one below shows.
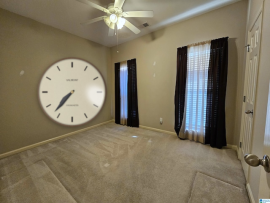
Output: 7h37
